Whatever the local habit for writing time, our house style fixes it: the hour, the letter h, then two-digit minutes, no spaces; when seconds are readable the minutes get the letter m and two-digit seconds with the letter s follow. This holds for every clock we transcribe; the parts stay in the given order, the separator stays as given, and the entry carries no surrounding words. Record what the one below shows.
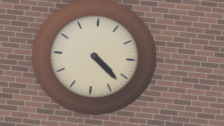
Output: 4h22
